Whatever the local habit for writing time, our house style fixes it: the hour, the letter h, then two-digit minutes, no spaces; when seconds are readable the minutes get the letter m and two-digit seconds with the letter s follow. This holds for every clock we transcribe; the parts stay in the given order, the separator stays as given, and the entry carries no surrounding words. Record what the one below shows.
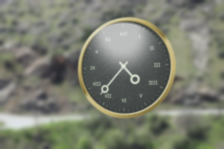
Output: 4h37
